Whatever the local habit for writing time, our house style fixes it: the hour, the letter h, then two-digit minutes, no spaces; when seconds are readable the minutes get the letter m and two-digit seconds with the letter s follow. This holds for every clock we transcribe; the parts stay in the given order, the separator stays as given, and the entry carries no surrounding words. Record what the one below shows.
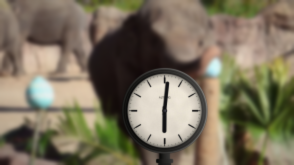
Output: 6h01
